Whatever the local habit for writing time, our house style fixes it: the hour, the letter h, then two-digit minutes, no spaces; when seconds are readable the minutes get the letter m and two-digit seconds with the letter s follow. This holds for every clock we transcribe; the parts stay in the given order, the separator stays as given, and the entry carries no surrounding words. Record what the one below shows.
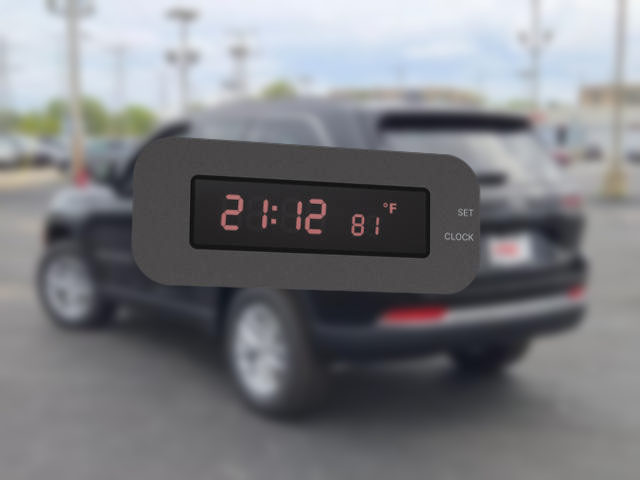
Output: 21h12
